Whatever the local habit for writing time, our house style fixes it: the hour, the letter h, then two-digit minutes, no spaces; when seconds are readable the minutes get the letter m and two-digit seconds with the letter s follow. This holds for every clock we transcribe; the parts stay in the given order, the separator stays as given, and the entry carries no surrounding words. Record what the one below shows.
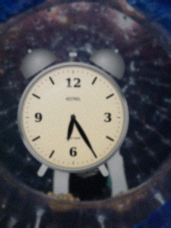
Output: 6h25
